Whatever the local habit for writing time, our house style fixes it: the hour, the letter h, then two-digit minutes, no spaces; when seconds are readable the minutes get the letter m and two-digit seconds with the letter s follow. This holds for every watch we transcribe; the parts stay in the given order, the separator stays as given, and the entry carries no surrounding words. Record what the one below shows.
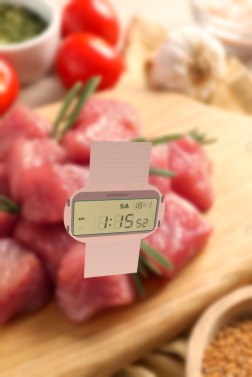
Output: 1h15m52s
